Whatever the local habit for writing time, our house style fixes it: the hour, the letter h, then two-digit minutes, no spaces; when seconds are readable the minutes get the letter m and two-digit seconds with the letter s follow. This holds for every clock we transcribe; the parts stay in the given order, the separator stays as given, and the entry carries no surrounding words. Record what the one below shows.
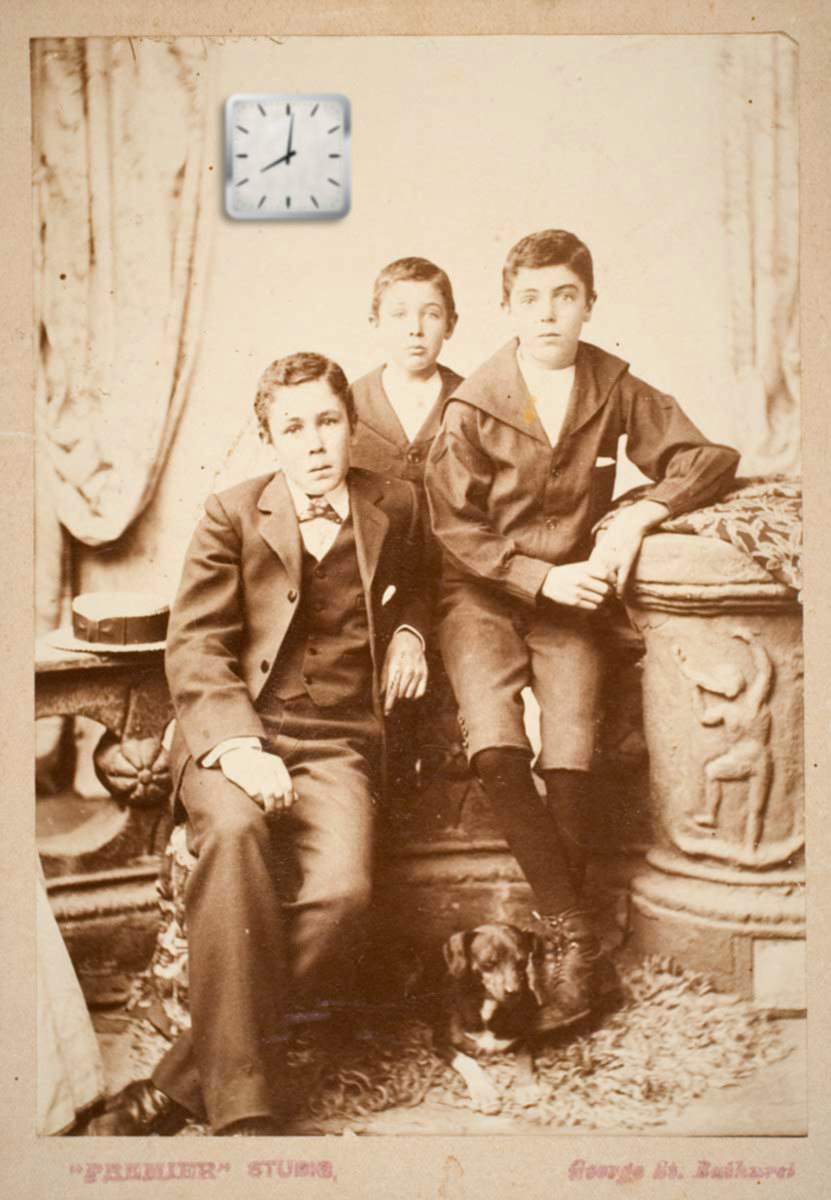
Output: 8h01
